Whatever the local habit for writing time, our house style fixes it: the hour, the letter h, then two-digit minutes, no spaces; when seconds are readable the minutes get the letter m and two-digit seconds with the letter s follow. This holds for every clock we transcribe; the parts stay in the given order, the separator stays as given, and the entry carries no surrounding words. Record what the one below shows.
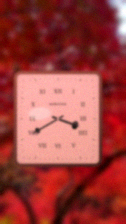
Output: 3h40
